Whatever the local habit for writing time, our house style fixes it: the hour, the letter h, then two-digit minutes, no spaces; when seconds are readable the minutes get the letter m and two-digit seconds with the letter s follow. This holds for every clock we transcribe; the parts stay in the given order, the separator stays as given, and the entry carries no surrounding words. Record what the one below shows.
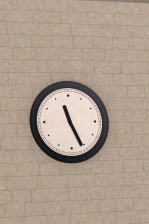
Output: 11h26
